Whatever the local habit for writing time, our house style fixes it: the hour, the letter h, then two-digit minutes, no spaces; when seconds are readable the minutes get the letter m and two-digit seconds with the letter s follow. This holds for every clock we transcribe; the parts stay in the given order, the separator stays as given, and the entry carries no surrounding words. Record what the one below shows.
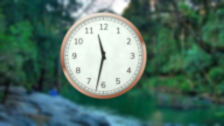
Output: 11h32
